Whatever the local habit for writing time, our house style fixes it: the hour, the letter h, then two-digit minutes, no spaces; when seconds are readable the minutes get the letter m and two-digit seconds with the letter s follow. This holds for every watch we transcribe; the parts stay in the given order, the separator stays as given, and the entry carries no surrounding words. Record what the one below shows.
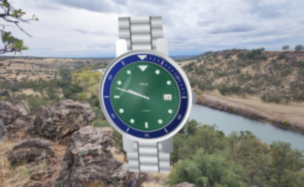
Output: 9h48
